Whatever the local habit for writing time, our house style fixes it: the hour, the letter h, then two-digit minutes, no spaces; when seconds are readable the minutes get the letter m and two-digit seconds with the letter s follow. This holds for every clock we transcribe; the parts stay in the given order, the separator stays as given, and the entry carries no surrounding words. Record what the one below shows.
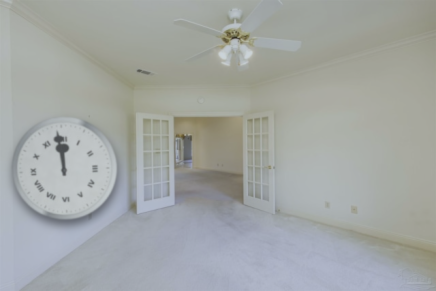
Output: 11h59
